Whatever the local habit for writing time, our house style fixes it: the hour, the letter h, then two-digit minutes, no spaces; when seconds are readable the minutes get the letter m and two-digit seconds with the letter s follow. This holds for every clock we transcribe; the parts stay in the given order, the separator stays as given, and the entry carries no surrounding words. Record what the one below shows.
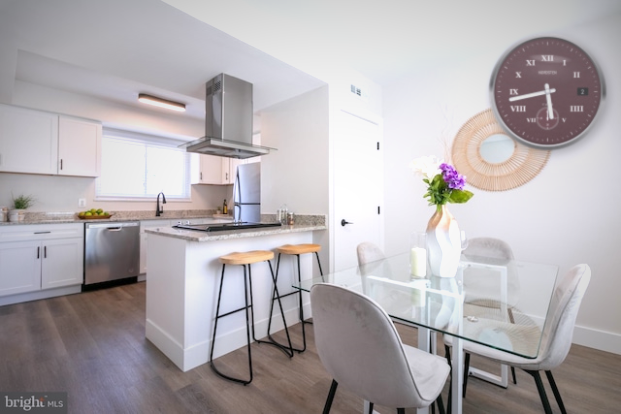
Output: 5h43
